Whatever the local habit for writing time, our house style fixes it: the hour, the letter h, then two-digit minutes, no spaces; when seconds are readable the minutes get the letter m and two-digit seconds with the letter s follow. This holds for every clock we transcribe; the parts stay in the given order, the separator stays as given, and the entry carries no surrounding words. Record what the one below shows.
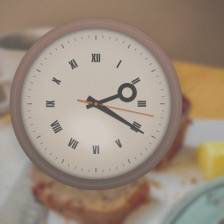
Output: 2h20m17s
